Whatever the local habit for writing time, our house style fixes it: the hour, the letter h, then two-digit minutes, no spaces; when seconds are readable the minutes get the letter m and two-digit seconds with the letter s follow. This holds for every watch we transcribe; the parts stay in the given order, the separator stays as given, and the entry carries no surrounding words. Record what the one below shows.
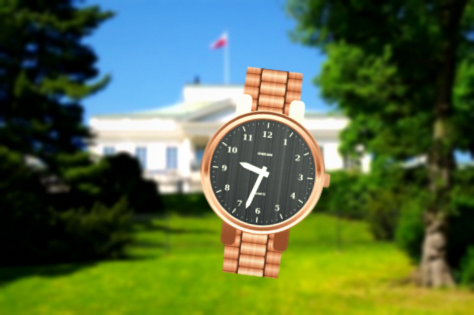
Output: 9h33
